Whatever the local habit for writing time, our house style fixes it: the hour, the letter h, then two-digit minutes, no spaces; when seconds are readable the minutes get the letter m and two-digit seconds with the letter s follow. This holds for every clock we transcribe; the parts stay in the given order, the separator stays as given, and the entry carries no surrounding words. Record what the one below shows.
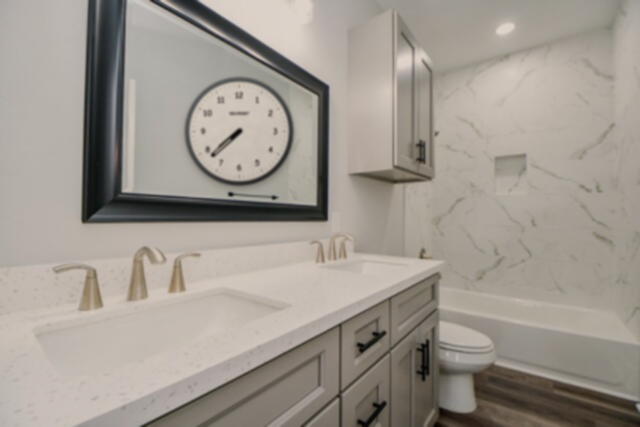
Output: 7h38
